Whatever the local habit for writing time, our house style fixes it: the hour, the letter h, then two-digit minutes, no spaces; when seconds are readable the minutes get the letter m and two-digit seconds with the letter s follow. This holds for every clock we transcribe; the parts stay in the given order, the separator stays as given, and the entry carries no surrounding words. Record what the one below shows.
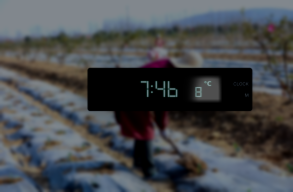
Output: 7h46
